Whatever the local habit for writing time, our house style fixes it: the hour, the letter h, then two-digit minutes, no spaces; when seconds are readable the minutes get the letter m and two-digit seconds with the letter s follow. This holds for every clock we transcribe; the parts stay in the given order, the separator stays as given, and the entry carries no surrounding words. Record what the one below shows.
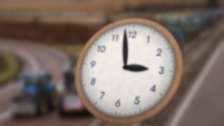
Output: 2h58
